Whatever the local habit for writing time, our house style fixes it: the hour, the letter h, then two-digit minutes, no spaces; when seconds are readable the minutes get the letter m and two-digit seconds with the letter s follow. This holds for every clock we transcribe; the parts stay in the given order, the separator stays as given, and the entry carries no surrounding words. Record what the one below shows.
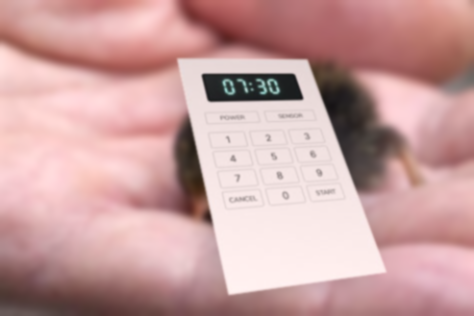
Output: 7h30
